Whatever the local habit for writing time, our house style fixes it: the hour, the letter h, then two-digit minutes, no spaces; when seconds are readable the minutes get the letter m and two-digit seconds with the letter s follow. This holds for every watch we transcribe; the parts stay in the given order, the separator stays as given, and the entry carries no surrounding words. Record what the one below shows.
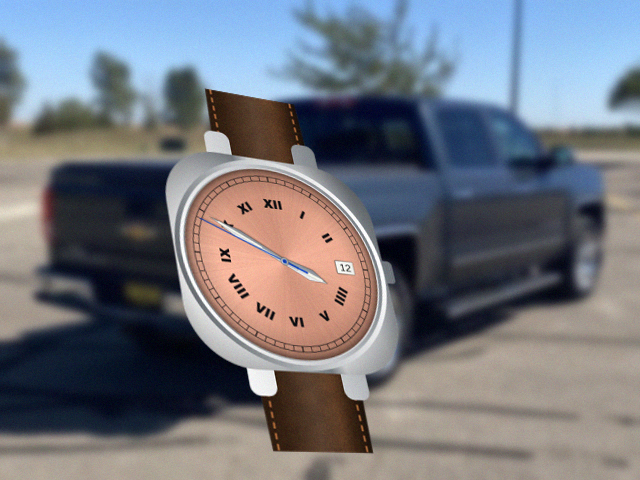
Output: 3h49m49s
